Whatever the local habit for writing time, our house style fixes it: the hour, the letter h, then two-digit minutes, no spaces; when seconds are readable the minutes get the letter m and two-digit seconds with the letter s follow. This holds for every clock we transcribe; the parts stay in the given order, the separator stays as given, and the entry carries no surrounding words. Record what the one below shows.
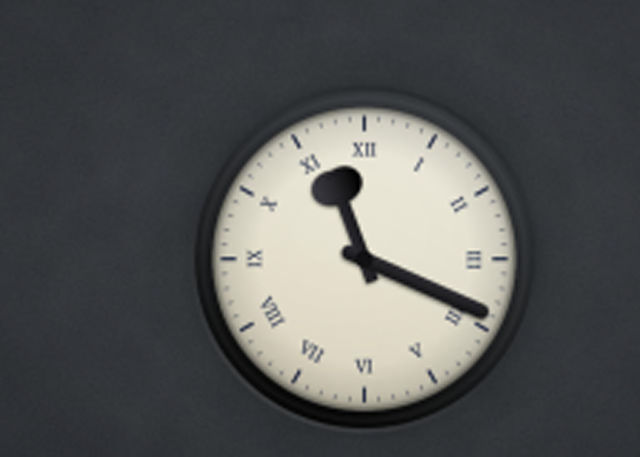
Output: 11h19
